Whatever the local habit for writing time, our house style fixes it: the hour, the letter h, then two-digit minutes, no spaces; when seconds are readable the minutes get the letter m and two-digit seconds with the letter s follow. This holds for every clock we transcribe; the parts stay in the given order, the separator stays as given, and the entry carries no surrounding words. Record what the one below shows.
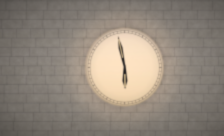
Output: 5h58
